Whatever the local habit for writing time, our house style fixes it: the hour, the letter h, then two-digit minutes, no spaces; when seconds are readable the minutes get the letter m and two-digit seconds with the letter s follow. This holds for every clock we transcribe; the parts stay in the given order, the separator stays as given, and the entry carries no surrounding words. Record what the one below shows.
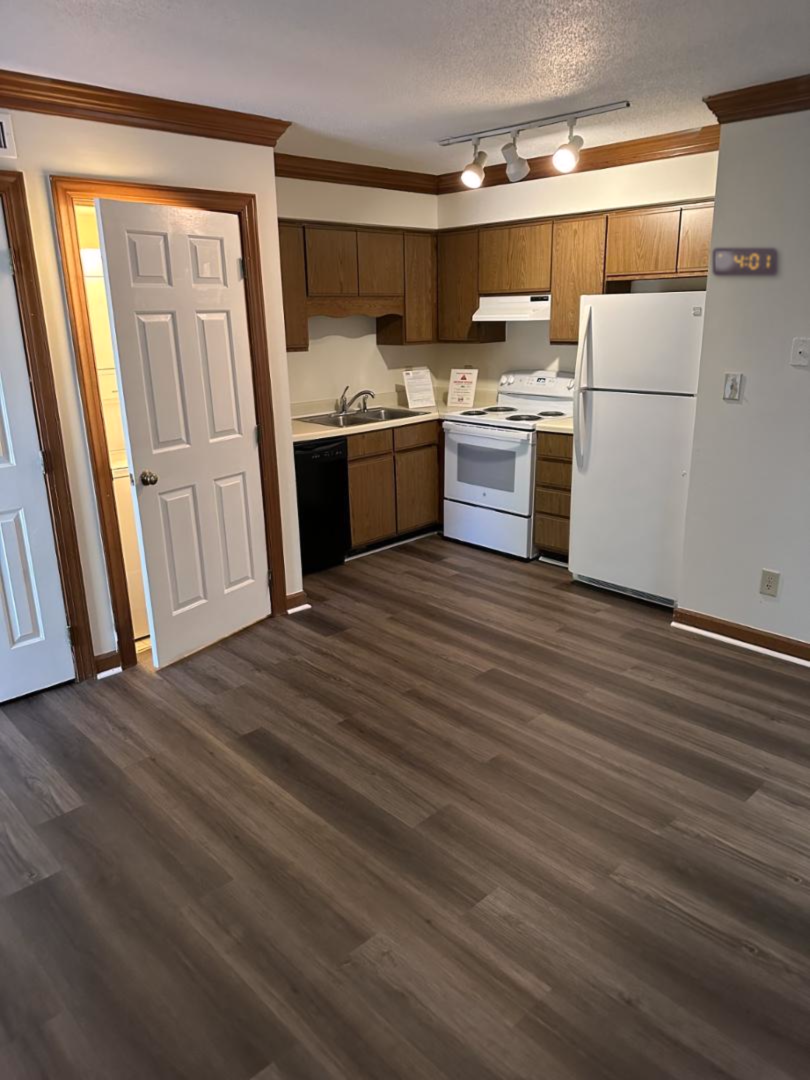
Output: 4h01
